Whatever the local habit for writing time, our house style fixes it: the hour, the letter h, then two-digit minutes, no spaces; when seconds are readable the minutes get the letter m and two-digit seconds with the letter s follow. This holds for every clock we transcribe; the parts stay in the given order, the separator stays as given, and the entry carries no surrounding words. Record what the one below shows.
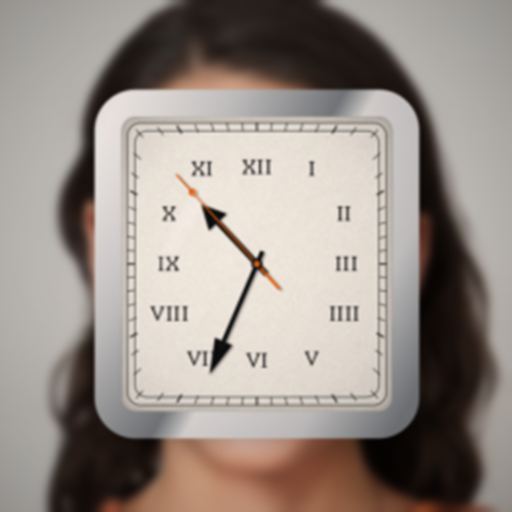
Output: 10h33m53s
